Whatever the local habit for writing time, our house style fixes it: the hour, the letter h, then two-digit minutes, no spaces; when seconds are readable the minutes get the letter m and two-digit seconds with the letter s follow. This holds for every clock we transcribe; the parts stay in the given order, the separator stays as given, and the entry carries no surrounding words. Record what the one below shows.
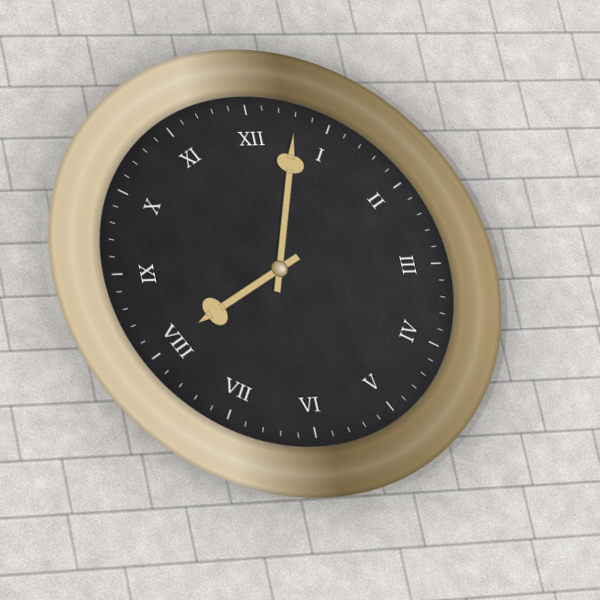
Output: 8h03
